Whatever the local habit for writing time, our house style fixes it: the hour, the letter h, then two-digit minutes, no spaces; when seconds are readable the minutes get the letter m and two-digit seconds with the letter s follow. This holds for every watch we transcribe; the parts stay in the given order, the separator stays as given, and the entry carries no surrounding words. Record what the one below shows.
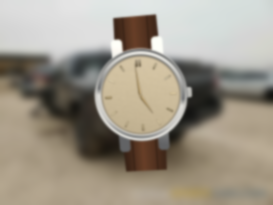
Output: 4h59
